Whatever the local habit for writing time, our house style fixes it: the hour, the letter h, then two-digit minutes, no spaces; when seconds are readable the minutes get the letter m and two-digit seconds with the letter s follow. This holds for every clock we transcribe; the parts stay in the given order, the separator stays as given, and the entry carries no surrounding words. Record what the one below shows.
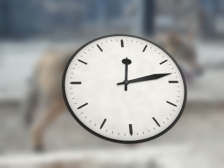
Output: 12h13
